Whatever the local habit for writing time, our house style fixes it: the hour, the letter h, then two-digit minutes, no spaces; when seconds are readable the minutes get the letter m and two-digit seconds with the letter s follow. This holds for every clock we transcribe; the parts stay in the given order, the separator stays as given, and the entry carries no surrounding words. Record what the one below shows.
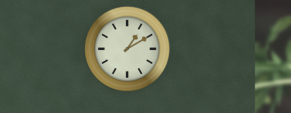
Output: 1h10
